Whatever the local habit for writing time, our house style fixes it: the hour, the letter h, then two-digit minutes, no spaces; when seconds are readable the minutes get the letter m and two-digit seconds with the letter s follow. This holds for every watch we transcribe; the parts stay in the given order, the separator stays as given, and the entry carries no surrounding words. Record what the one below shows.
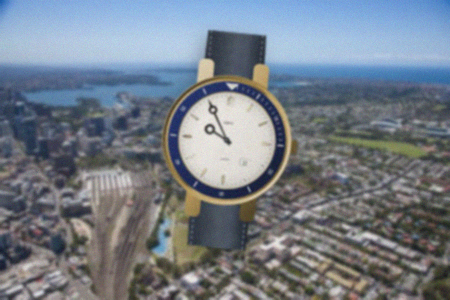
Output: 9h55
